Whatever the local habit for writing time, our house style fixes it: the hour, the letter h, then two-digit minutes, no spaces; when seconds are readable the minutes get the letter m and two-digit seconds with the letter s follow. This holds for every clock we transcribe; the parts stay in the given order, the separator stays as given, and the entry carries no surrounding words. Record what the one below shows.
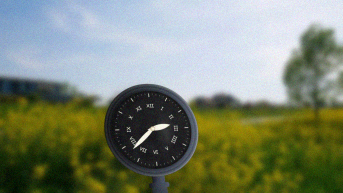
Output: 2h38
